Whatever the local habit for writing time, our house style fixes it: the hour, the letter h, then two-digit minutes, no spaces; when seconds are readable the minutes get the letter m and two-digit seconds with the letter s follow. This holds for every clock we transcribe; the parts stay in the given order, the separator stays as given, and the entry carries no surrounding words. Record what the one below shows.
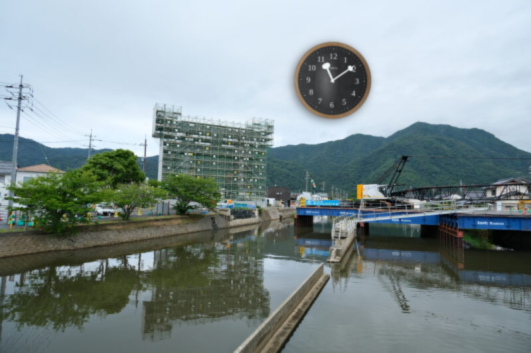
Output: 11h09
